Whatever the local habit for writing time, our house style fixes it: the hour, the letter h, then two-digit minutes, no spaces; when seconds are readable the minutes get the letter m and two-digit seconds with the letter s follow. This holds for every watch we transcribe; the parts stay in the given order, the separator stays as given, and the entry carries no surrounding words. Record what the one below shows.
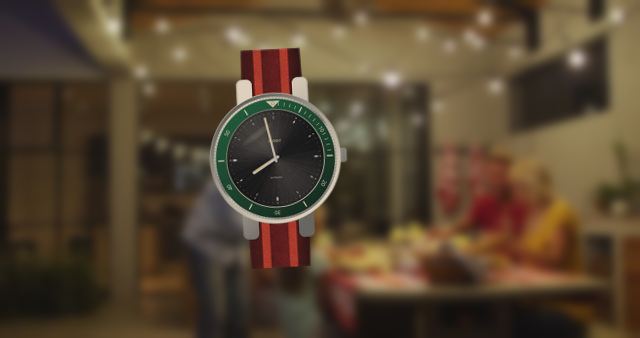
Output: 7h58
